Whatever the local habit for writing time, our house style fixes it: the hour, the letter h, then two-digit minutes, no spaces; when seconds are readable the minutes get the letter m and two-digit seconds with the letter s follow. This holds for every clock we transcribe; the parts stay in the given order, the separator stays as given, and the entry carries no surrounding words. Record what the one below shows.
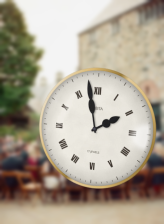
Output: 1h58
